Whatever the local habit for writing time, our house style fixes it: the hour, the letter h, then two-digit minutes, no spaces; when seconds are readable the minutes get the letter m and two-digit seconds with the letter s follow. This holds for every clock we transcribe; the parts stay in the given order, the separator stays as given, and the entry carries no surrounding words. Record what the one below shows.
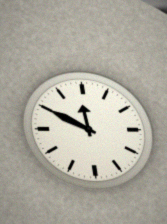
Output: 11h50
